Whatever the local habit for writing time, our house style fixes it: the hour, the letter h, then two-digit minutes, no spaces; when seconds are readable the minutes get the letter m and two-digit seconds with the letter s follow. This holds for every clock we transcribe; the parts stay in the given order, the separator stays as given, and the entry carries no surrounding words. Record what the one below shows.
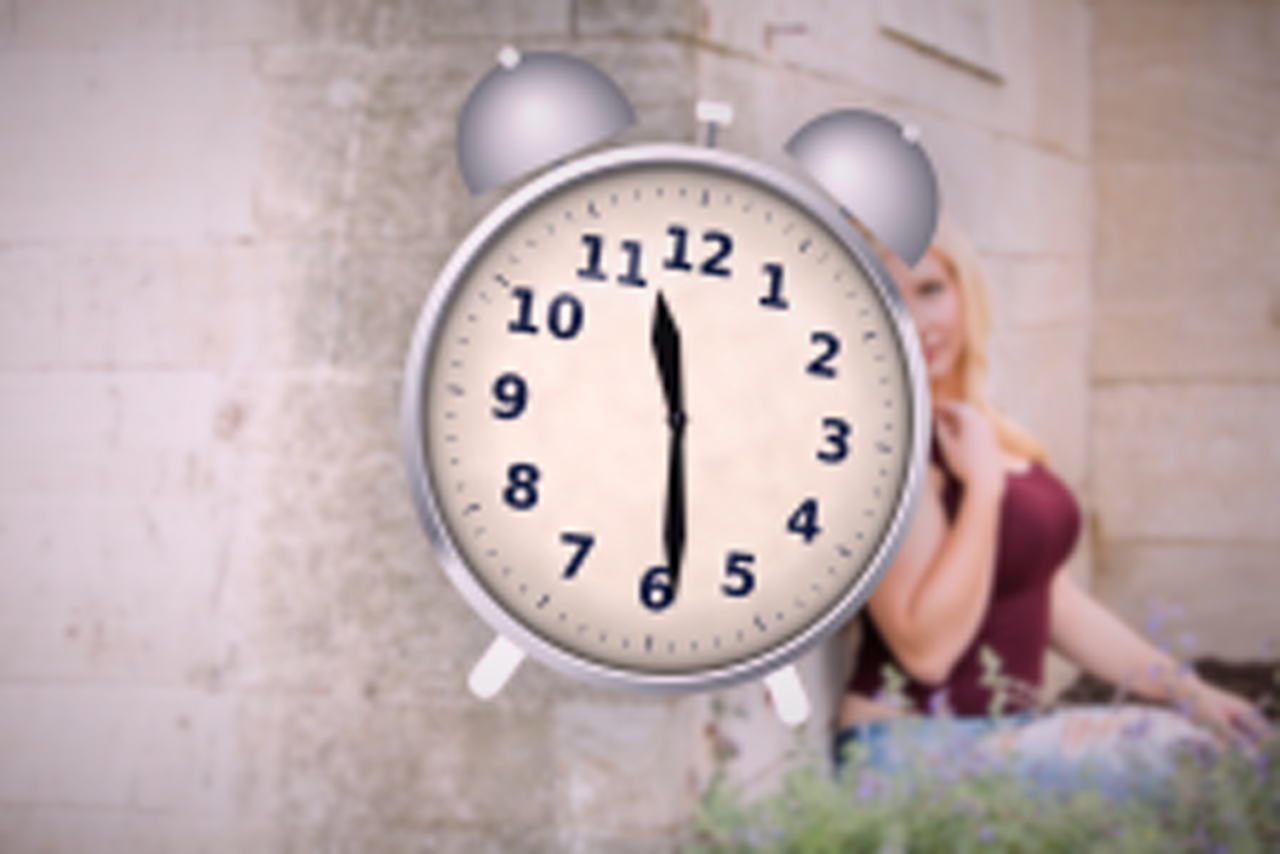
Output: 11h29
